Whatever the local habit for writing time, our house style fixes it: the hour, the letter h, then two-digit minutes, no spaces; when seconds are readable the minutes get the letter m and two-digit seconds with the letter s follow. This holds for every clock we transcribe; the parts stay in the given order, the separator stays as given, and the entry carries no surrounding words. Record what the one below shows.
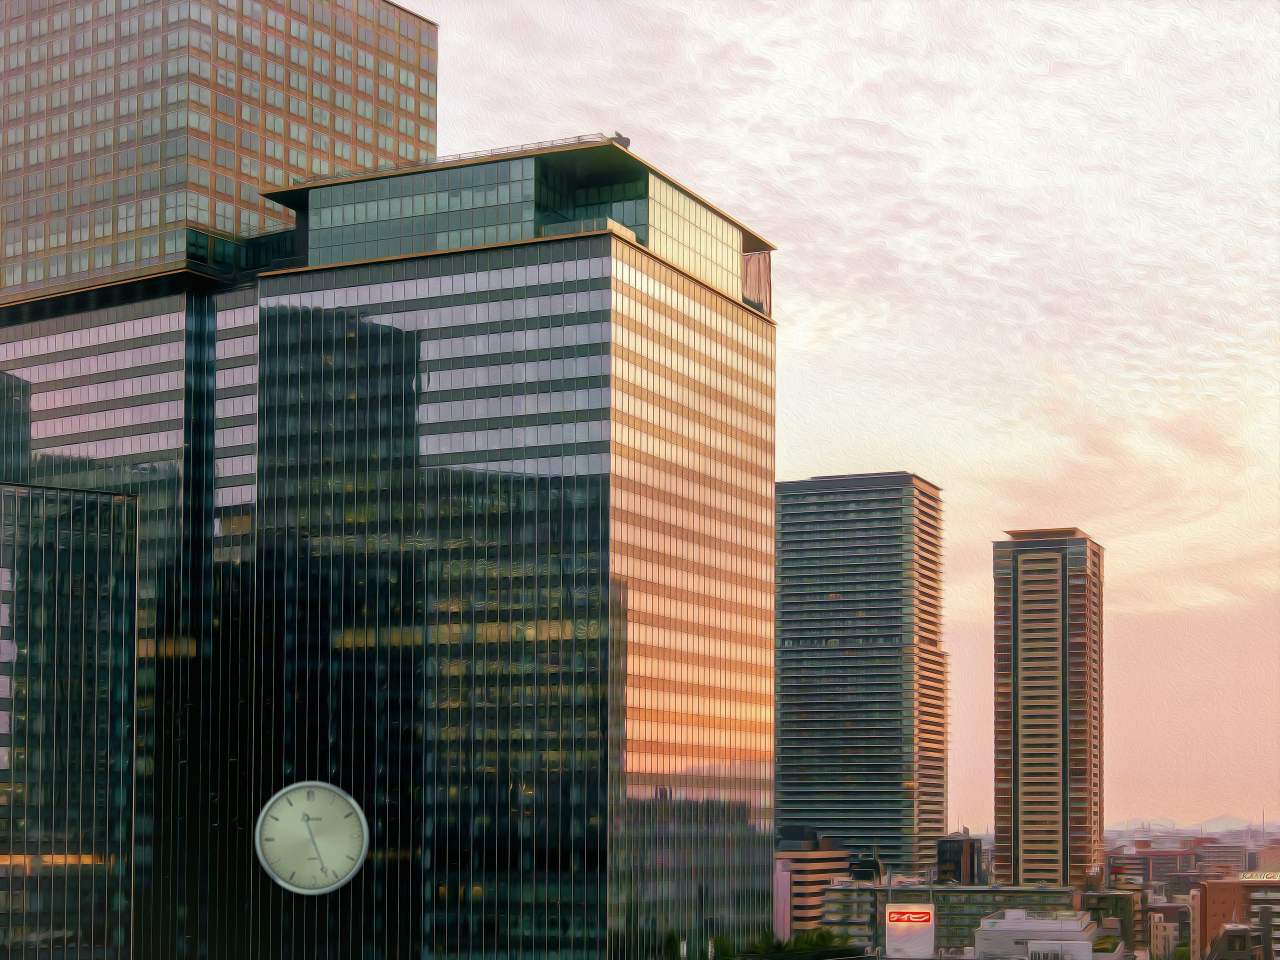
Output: 11h27
